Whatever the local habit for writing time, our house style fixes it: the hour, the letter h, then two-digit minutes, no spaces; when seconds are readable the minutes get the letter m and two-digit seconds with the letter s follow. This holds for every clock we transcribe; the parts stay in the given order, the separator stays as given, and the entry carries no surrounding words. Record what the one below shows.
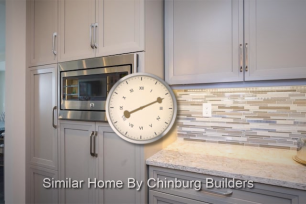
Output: 8h11
